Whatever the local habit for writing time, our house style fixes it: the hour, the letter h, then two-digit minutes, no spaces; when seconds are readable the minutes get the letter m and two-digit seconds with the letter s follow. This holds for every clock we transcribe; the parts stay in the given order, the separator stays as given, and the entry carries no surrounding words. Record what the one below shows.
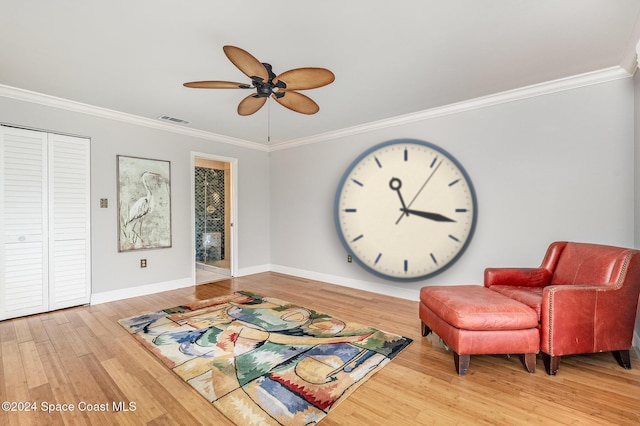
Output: 11h17m06s
